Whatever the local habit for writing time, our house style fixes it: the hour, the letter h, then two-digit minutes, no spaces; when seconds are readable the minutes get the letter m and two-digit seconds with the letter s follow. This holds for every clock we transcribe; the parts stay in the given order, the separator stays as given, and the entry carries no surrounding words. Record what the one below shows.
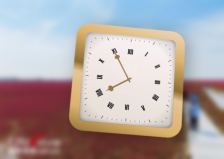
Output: 7h55
